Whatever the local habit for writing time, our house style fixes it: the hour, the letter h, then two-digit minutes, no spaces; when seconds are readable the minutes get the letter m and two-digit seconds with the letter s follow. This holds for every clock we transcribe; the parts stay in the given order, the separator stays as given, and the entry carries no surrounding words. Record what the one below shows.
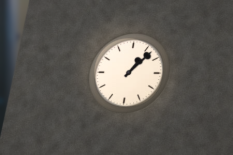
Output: 1h07
